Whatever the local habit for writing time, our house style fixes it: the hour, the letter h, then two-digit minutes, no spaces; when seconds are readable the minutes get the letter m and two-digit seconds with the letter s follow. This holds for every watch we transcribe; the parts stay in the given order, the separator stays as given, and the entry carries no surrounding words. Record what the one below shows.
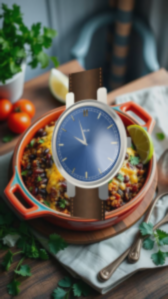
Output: 9h57
